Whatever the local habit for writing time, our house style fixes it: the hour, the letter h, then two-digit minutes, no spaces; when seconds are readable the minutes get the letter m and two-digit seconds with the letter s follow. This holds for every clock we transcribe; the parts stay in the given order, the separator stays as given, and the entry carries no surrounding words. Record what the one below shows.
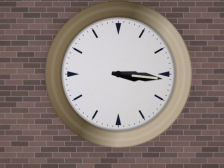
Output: 3h16
